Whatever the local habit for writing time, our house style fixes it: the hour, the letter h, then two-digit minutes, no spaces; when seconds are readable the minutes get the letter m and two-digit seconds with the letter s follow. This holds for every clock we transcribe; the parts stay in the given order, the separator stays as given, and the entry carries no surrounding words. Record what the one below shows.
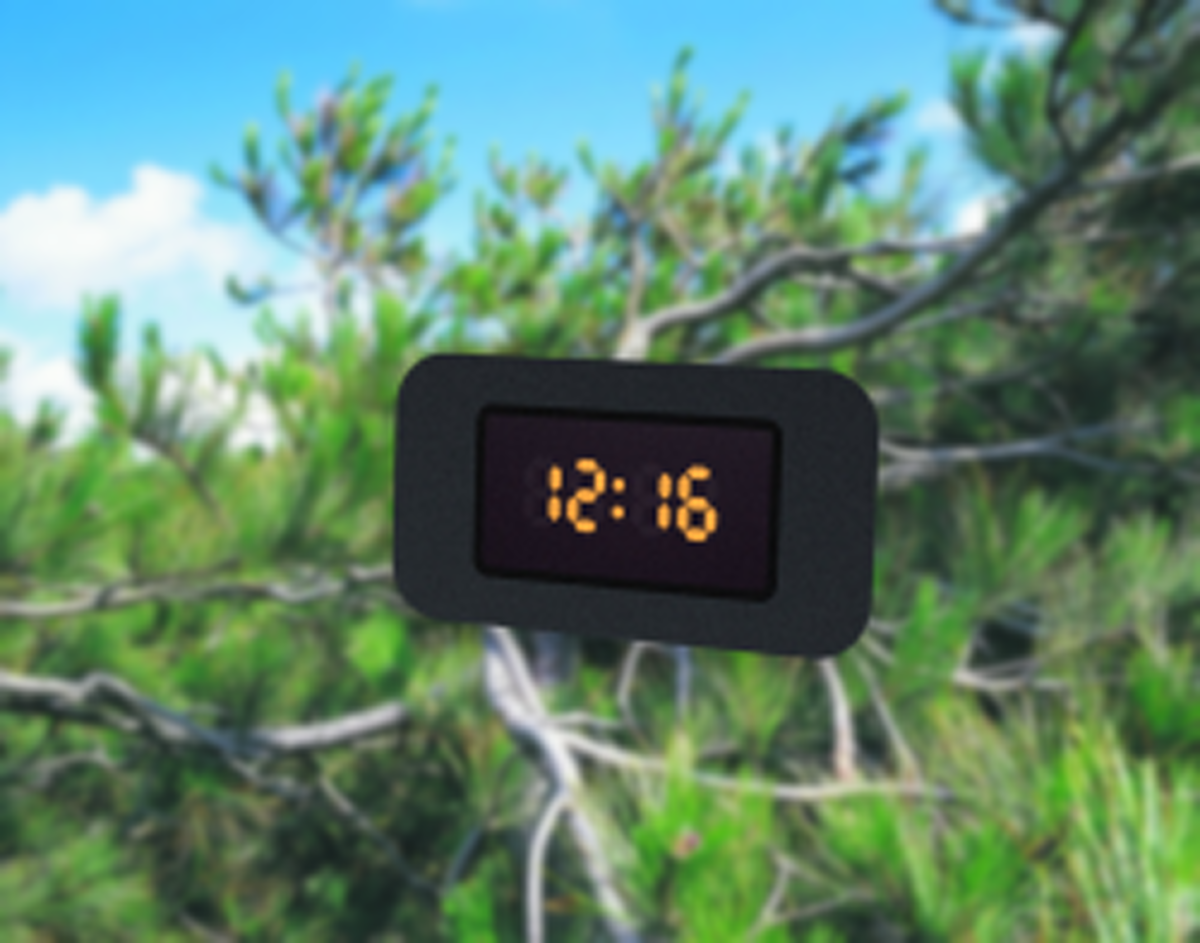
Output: 12h16
